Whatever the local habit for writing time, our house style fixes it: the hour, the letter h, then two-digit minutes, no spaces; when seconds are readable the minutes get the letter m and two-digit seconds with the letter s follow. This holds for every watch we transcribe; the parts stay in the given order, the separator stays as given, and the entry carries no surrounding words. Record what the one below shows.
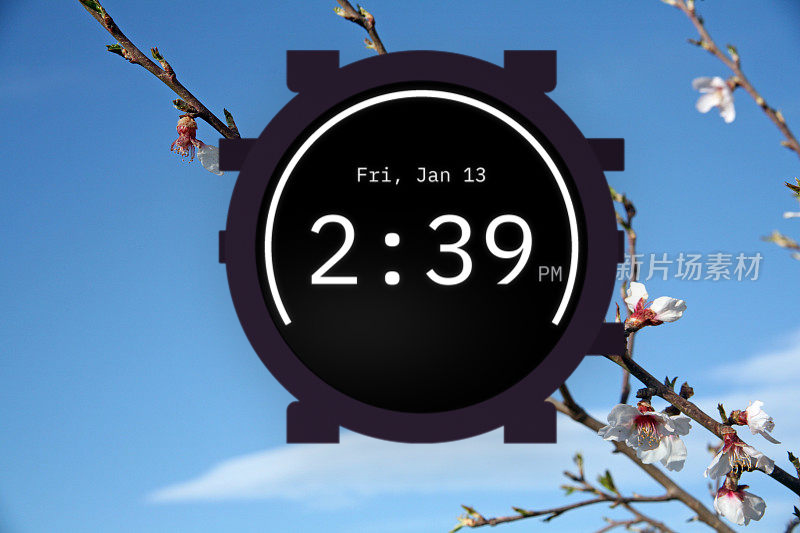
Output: 2h39
